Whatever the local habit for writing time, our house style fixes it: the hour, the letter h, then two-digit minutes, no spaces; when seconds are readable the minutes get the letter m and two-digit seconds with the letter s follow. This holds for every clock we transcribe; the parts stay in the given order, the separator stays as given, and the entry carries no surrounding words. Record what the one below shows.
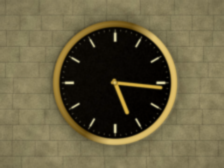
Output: 5h16
